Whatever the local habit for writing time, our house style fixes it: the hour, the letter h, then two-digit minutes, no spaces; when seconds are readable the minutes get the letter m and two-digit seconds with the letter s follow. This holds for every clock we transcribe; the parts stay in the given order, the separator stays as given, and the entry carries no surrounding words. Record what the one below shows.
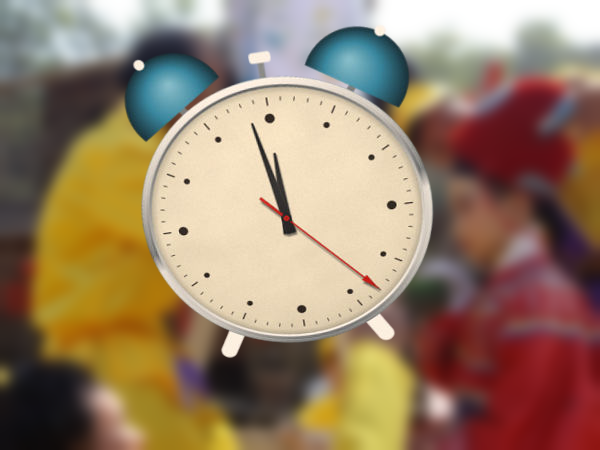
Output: 11h58m23s
